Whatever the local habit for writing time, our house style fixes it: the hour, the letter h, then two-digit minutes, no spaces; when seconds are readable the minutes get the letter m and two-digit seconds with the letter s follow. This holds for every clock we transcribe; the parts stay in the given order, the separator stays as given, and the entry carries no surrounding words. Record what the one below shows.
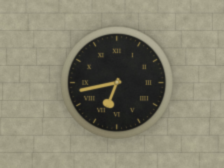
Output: 6h43
